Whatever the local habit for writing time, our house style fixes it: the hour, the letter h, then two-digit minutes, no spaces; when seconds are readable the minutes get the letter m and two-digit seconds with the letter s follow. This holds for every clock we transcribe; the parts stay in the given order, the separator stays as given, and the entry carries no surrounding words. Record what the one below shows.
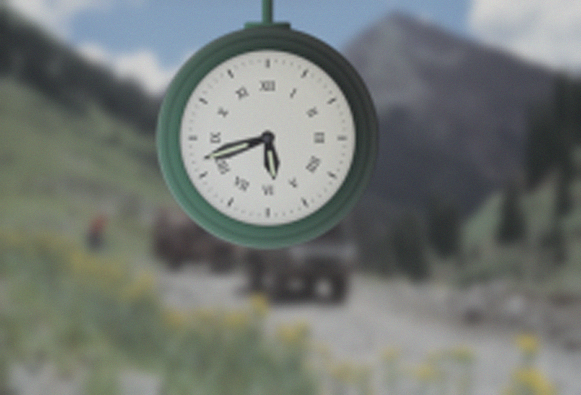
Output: 5h42
